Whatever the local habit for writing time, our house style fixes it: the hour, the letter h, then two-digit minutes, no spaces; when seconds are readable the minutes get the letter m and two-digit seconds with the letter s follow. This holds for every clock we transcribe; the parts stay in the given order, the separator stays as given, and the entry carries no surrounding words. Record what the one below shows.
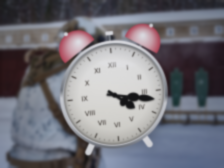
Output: 4h17
